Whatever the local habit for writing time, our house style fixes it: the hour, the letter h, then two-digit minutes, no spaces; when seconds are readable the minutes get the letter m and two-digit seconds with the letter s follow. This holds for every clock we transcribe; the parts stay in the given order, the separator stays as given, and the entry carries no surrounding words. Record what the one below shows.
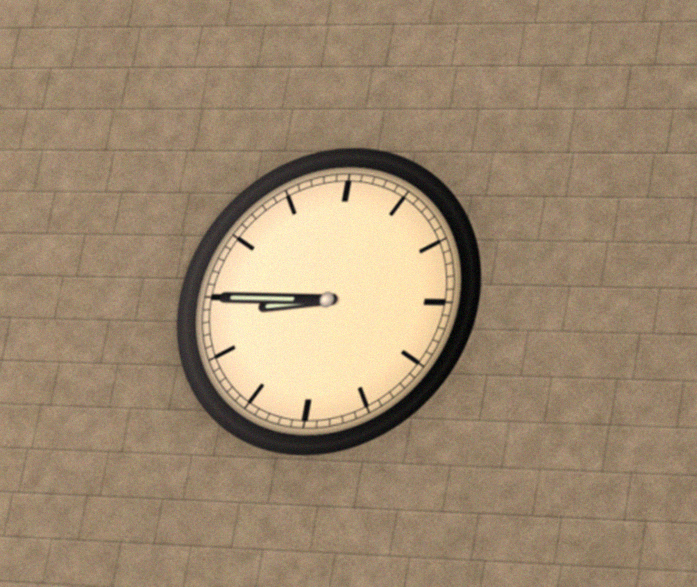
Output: 8h45
